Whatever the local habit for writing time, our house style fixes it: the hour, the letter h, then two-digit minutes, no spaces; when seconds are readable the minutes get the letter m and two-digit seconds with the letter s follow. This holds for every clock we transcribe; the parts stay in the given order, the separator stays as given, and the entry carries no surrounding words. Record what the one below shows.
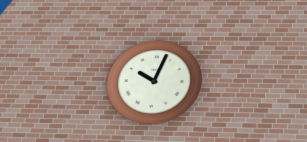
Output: 10h03
